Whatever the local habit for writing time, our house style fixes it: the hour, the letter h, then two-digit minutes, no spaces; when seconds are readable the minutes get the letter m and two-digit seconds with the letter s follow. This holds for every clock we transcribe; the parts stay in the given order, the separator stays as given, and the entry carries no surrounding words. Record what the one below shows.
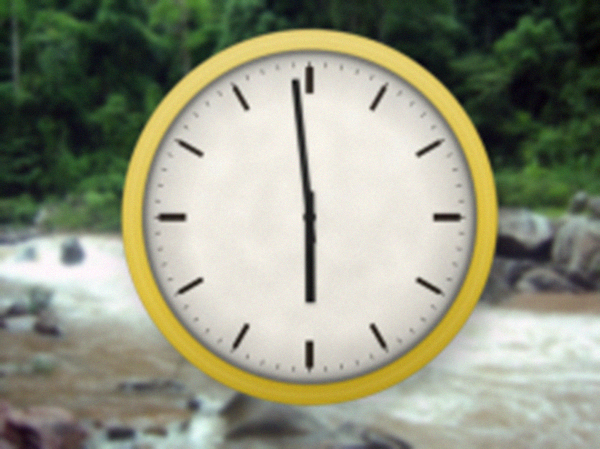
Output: 5h59
